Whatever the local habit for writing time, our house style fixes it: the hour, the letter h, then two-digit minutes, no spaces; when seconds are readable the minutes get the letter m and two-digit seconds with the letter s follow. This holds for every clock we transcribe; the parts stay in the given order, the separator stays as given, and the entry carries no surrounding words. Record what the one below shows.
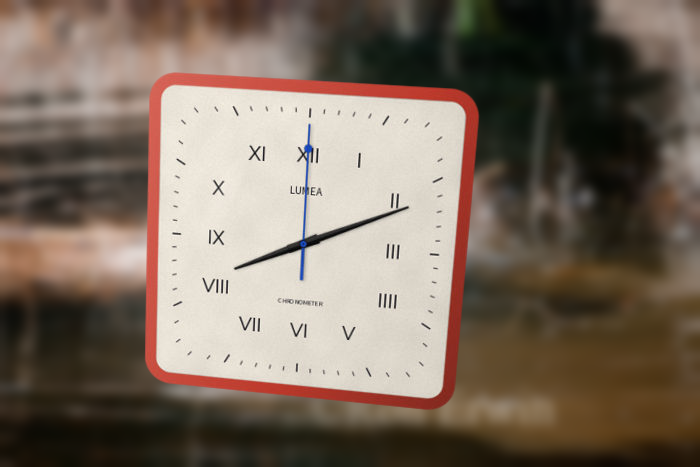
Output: 8h11m00s
